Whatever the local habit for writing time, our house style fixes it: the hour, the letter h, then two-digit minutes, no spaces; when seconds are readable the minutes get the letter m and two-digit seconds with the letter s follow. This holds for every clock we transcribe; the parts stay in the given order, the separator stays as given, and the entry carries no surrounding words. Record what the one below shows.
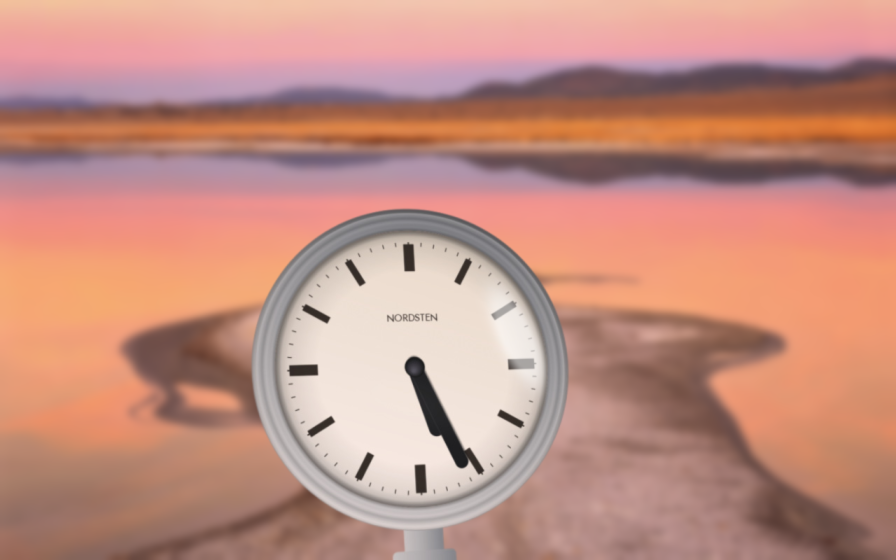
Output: 5h26
